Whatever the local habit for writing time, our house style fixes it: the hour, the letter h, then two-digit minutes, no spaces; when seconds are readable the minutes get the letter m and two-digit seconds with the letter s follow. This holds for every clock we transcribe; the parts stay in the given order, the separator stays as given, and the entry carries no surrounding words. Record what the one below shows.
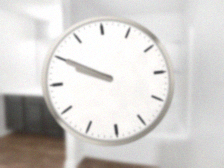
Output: 9h50
